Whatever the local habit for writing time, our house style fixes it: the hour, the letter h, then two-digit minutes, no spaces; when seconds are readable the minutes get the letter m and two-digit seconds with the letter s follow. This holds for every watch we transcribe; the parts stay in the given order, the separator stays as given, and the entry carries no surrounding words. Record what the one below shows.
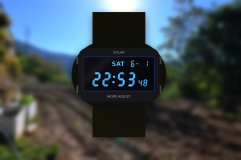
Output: 22h53m48s
